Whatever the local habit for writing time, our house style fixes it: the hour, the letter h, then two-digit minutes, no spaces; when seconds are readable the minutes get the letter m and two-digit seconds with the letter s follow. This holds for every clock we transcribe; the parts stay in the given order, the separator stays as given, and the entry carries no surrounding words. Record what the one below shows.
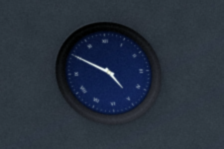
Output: 4h50
